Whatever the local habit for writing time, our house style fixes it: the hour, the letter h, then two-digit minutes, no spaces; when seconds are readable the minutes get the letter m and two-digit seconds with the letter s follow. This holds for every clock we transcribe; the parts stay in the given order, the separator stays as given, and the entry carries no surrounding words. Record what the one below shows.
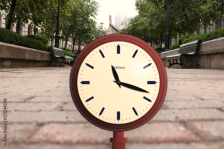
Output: 11h18
